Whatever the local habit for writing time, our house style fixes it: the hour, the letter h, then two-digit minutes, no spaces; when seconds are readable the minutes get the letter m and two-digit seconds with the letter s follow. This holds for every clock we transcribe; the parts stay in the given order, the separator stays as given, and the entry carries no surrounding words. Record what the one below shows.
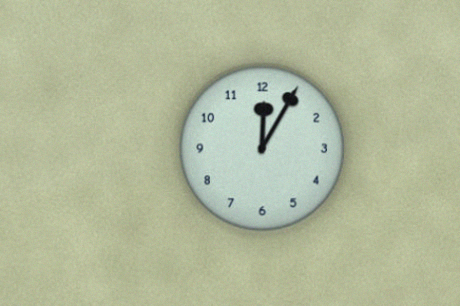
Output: 12h05
